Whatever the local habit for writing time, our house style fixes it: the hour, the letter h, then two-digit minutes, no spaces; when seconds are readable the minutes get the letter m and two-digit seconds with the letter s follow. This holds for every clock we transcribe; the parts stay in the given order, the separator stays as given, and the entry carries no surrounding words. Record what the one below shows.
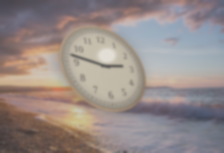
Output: 2h47
